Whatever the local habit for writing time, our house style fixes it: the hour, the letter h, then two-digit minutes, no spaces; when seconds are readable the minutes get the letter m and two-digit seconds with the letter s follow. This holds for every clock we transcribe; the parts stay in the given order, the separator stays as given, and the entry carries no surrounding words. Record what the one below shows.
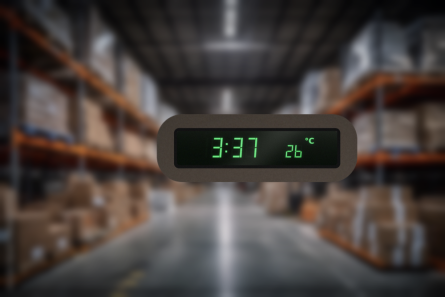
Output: 3h37
